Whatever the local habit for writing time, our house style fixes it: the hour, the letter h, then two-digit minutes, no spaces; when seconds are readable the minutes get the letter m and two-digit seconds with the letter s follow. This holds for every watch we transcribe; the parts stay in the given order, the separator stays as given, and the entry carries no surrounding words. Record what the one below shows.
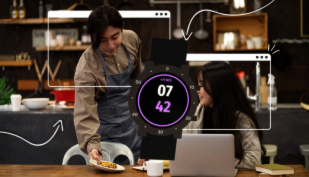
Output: 7h42
